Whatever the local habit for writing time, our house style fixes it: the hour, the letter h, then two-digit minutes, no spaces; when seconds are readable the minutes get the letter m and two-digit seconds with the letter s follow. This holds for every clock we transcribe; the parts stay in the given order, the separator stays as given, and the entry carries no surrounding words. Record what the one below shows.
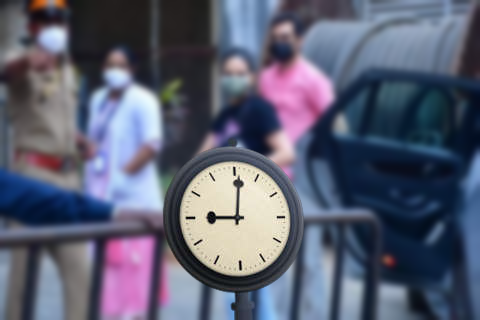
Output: 9h01
